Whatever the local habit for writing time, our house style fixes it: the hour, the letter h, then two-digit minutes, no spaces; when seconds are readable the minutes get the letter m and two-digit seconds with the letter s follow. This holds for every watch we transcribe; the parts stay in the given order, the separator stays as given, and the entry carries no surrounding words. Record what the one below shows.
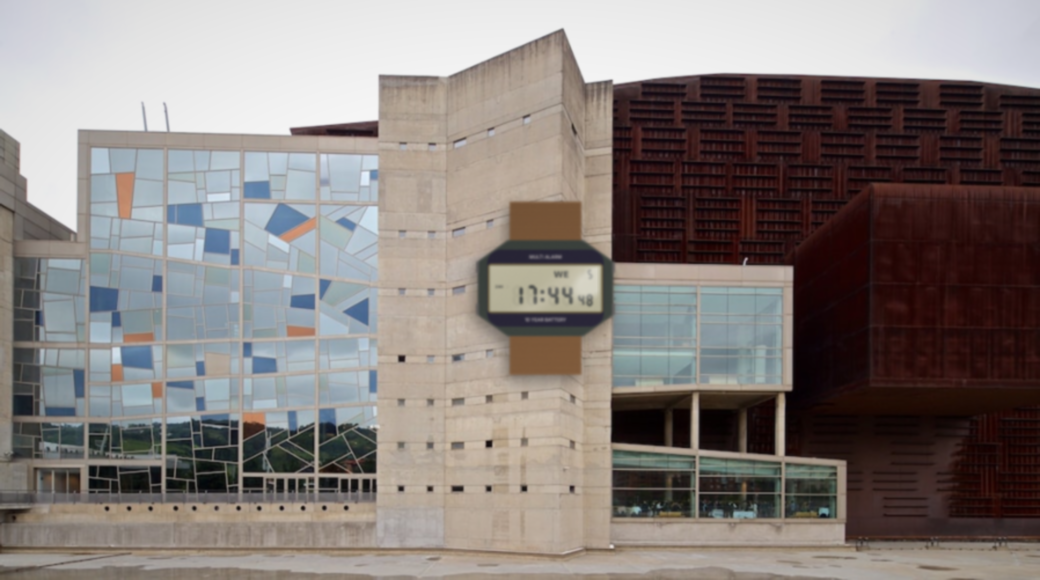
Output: 17h44m48s
